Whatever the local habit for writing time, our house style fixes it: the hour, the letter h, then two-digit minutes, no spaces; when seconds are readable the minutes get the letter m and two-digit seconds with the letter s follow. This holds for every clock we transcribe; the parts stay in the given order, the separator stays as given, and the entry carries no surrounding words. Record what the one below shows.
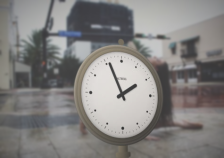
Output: 1h56
